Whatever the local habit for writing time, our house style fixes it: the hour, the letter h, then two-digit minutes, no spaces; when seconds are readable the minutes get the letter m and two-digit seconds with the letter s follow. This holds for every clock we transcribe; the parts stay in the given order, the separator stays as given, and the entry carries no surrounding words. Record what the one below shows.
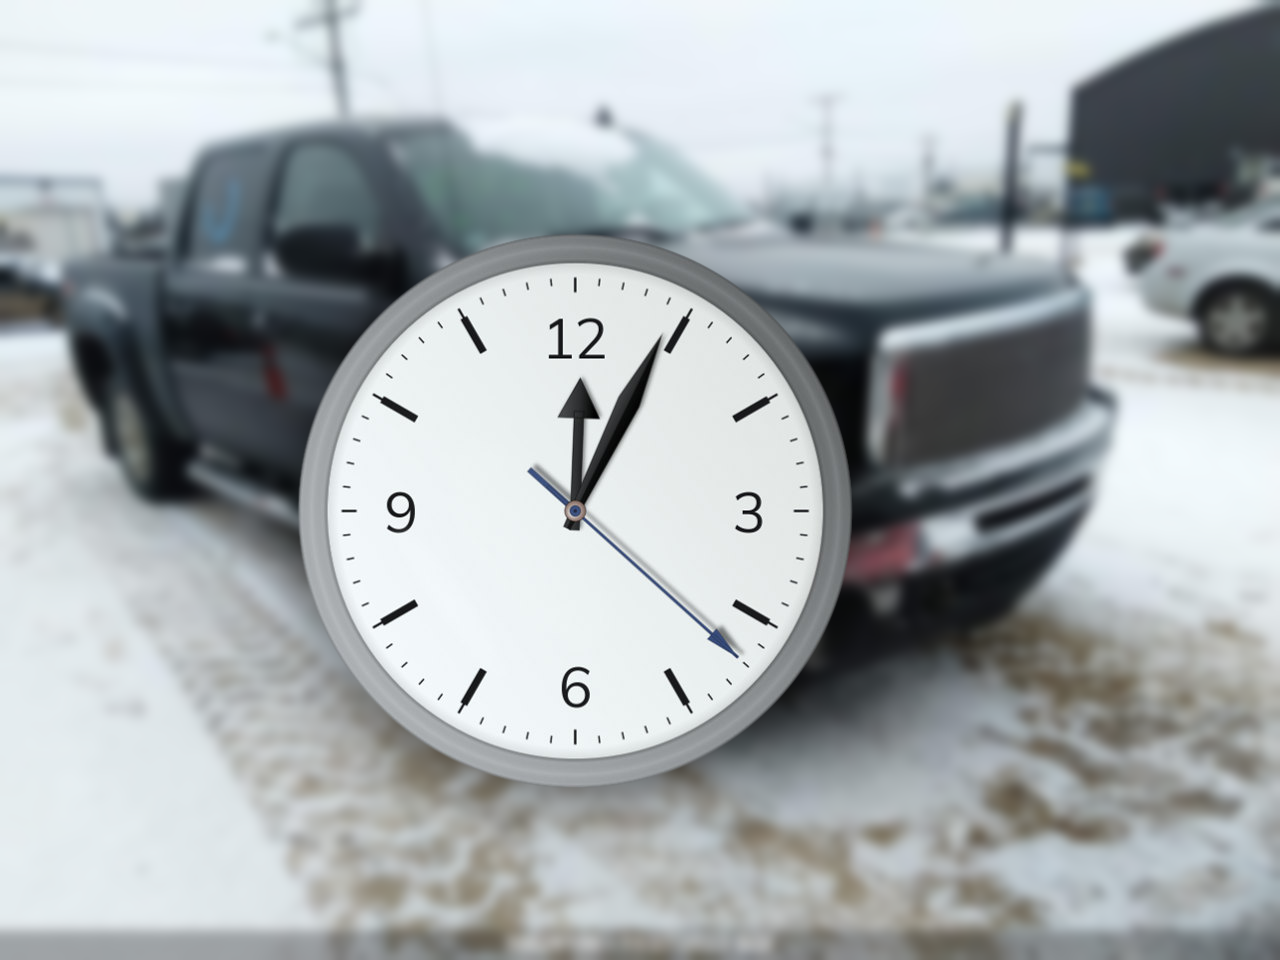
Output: 12h04m22s
